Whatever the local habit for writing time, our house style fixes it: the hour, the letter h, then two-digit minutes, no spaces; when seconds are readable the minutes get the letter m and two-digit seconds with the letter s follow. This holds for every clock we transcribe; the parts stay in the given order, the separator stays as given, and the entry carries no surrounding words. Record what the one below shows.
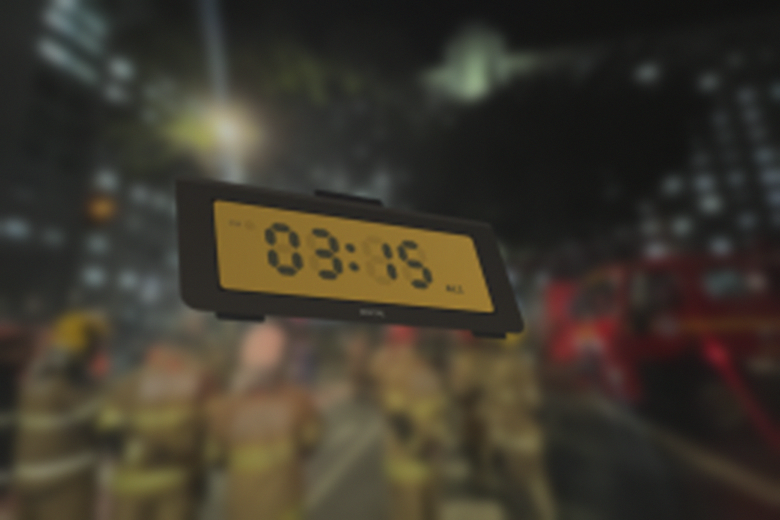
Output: 3h15
